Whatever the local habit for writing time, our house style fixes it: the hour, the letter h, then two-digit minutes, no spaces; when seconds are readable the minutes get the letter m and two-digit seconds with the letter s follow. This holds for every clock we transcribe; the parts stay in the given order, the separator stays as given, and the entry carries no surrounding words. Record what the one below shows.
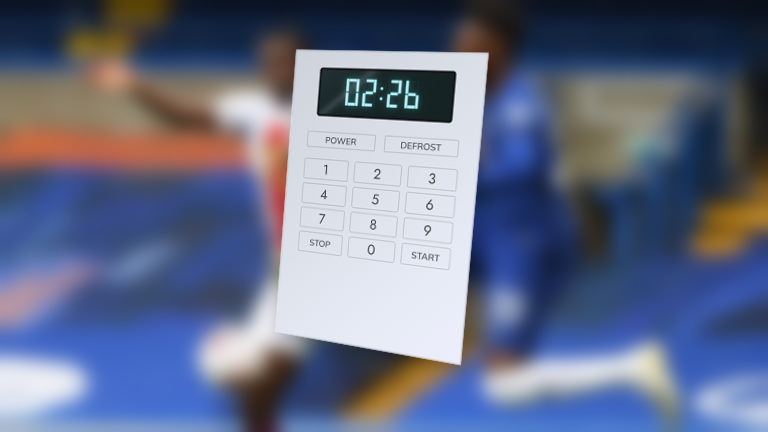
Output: 2h26
